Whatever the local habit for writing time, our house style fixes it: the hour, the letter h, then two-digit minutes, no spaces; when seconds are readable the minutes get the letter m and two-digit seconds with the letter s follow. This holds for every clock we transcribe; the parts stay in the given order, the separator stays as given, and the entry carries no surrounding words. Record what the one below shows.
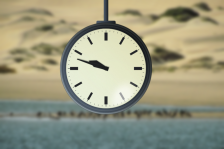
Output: 9h48
